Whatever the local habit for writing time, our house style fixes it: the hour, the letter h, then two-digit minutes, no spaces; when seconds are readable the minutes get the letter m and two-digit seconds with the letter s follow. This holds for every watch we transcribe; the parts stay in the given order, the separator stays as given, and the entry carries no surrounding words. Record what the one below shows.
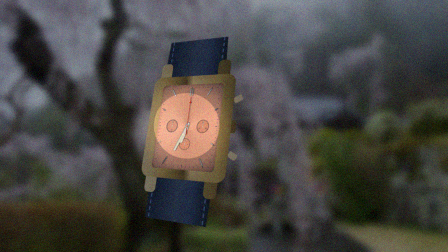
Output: 6h34
